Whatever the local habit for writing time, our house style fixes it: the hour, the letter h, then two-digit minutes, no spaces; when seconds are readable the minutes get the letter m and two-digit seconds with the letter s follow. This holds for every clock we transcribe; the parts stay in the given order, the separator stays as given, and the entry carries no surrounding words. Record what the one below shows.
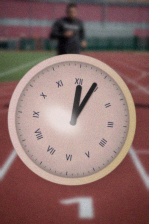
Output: 12h04
